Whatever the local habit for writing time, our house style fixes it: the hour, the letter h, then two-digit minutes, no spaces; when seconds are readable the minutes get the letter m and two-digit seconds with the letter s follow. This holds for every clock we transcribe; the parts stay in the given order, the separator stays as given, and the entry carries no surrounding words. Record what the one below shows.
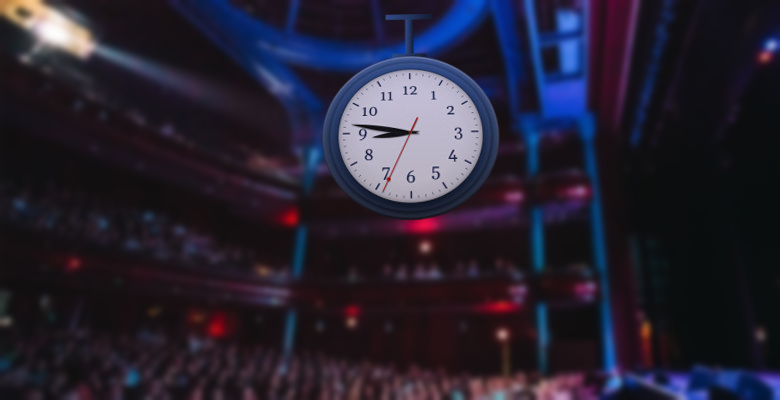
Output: 8h46m34s
